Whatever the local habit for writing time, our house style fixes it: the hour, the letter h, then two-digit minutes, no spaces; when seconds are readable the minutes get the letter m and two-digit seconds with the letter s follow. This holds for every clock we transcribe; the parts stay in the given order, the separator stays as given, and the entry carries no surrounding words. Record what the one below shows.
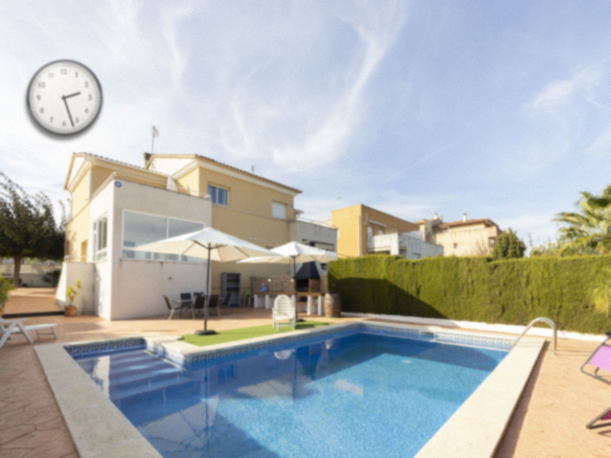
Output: 2h27
